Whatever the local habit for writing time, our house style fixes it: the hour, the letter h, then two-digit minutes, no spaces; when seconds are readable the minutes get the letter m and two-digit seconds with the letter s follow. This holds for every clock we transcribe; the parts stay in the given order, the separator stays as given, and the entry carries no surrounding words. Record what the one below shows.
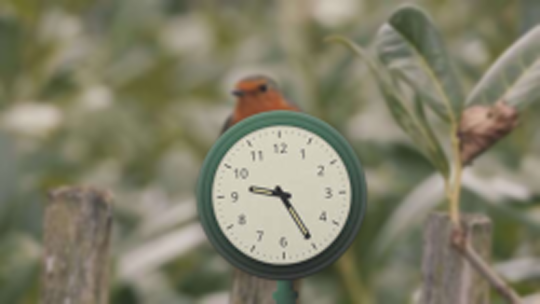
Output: 9h25
